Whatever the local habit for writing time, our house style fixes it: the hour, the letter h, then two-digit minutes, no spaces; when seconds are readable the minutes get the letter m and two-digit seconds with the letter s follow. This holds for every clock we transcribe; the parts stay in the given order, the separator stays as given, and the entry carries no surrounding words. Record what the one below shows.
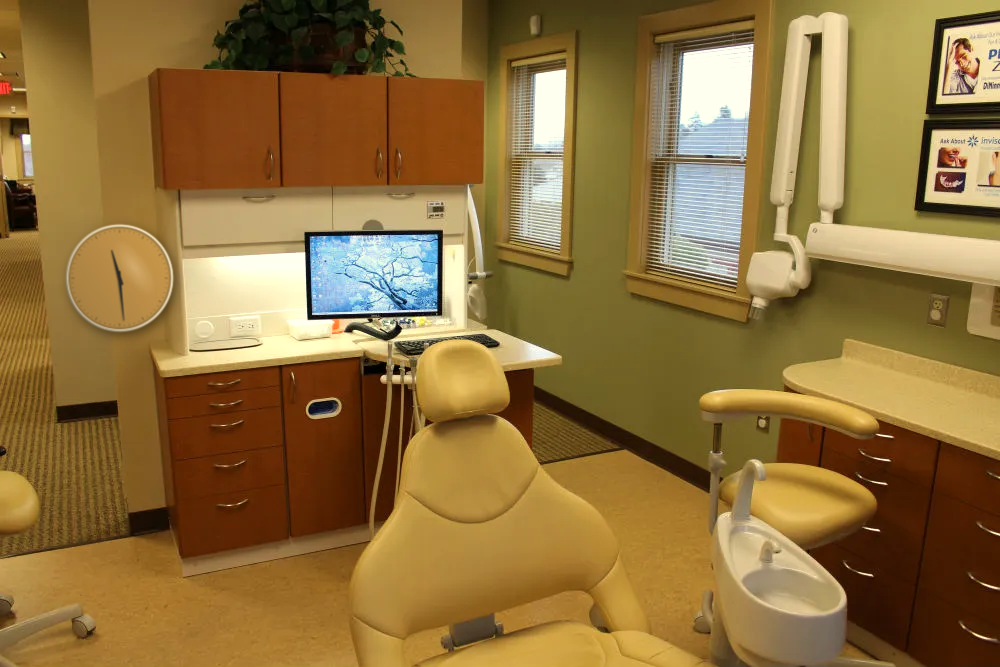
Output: 11h29
